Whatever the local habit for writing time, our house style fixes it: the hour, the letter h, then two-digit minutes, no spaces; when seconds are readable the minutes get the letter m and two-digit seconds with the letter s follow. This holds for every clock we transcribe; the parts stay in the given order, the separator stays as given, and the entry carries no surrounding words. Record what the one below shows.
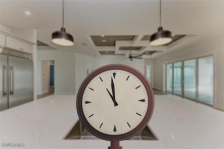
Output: 10h59
